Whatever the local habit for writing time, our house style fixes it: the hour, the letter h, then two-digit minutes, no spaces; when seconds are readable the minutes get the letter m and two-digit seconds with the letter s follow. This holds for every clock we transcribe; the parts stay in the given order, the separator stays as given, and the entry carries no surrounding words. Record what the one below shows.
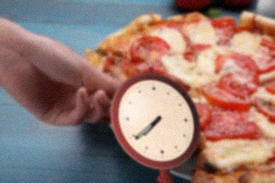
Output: 7h39
